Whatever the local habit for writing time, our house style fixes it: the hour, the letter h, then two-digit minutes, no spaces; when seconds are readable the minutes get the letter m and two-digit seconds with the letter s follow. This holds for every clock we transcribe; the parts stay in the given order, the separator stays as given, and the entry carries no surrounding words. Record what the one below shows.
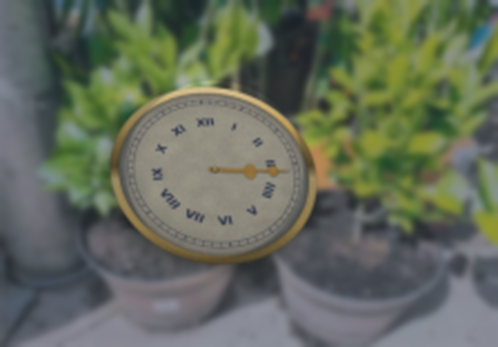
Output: 3h16
